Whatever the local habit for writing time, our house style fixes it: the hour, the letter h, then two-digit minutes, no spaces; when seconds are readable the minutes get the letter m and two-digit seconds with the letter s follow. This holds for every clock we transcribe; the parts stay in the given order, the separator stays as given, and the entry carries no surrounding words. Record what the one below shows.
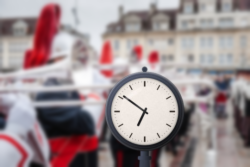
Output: 6h51
